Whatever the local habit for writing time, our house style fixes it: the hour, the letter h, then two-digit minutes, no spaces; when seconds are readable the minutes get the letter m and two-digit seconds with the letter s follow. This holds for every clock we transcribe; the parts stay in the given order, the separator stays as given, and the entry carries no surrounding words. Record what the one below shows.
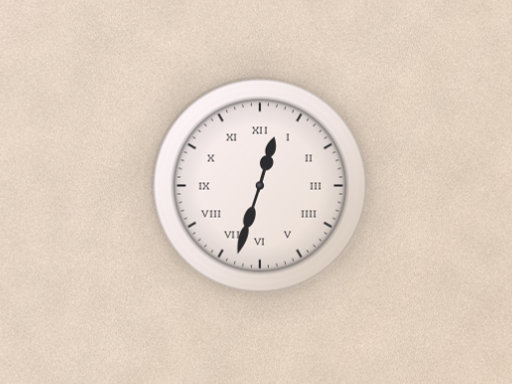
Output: 12h33
